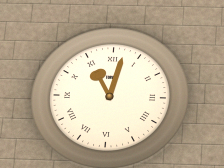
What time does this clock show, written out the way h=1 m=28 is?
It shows h=11 m=2
